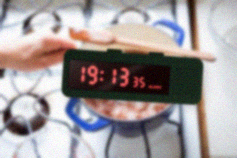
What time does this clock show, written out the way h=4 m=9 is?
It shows h=19 m=13
